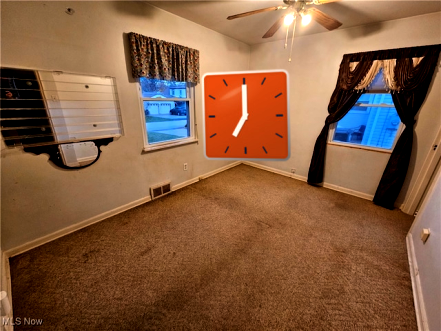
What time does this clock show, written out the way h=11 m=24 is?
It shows h=7 m=0
